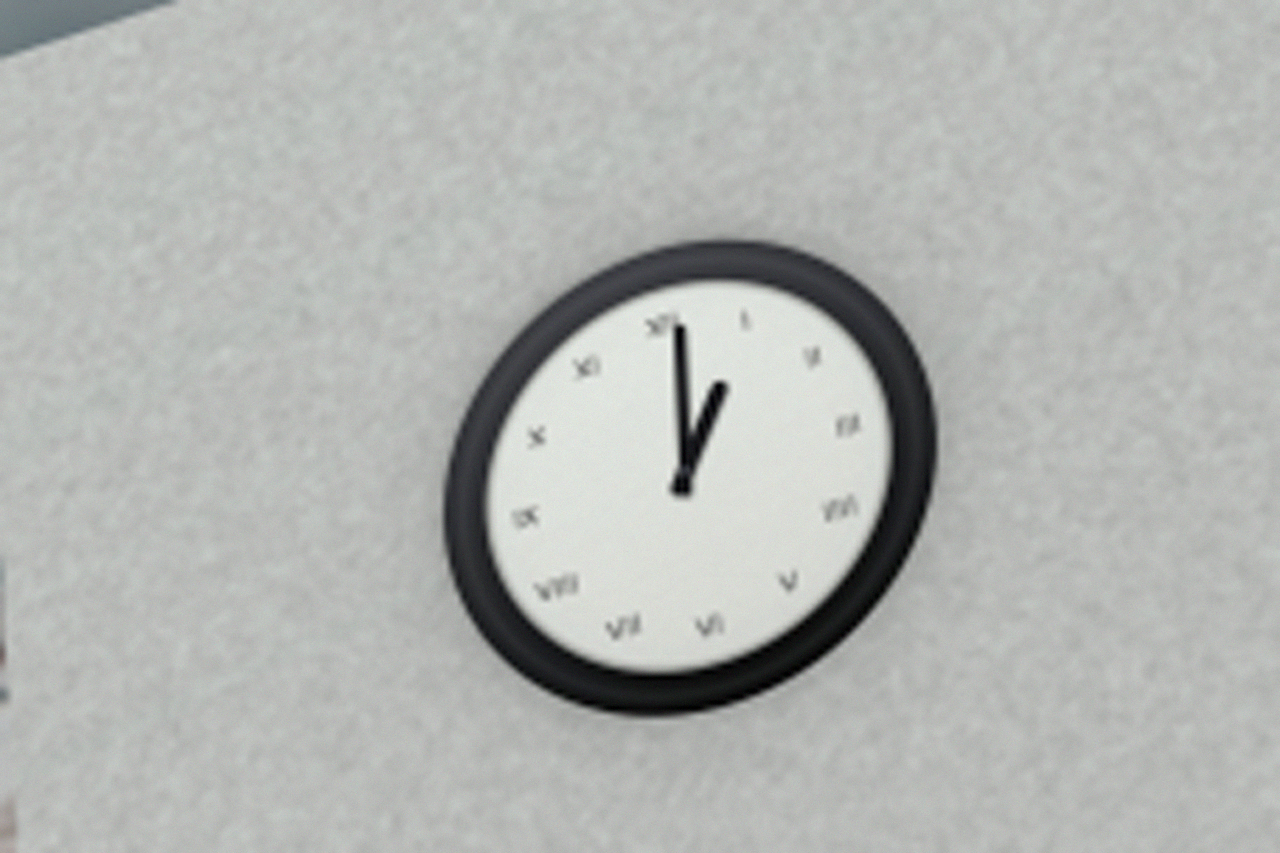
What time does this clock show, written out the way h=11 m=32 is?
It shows h=1 m=1
